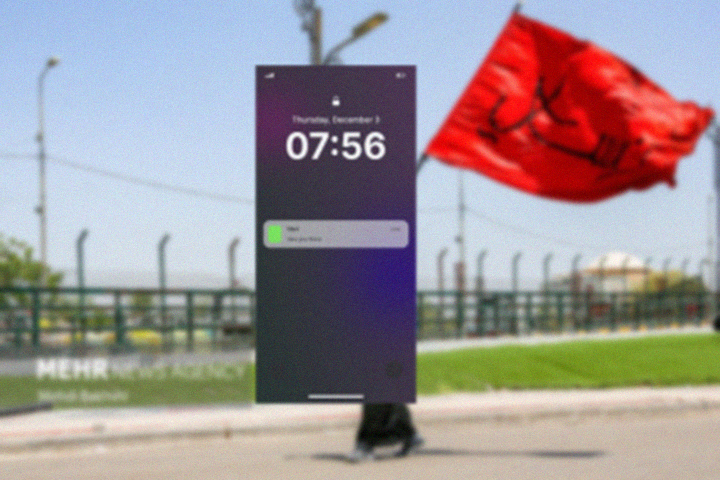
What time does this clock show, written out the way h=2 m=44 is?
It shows h=7 m=56
